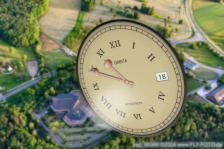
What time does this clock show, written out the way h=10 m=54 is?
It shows h=10 m=49
